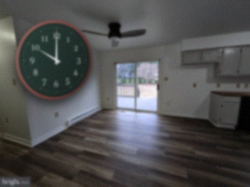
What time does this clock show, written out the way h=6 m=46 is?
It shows h=10 m=0
